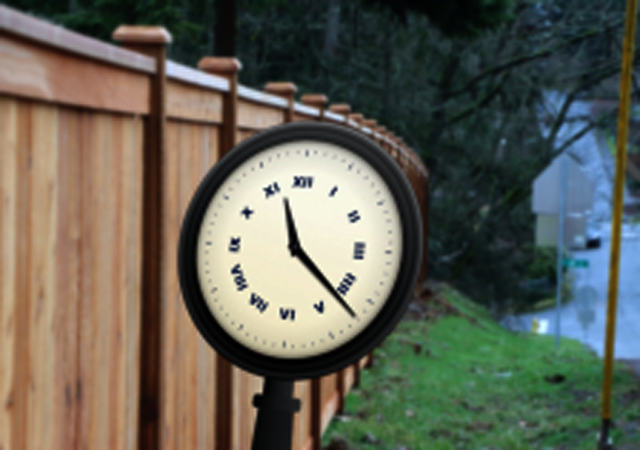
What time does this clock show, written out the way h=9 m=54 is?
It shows h=11 m=22
